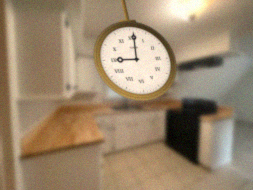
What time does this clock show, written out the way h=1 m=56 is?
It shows h=9 m=1
